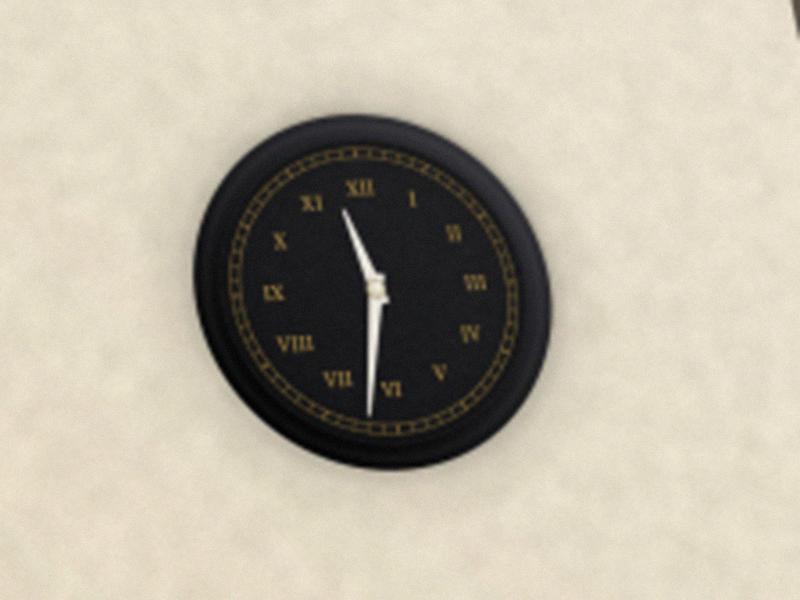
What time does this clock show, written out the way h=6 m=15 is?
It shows h=11 m=32
